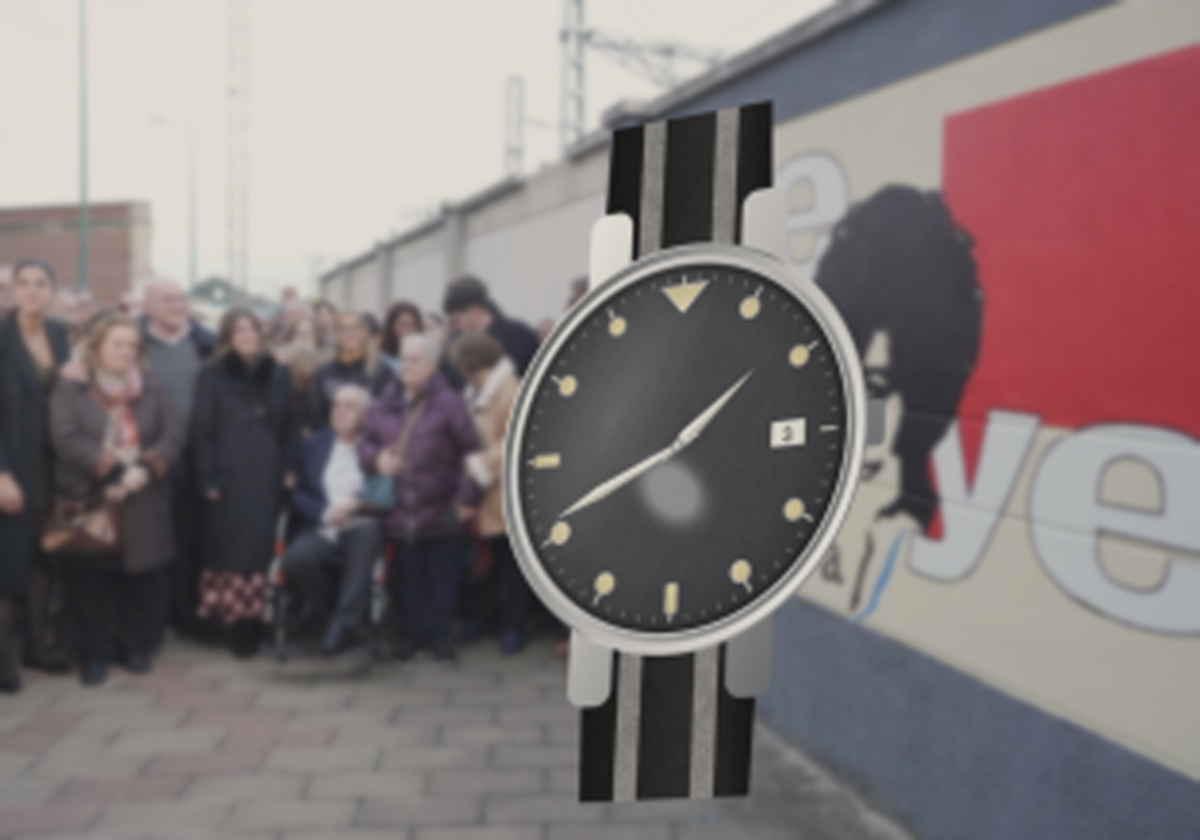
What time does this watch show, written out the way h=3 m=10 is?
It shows h=1 m=41
